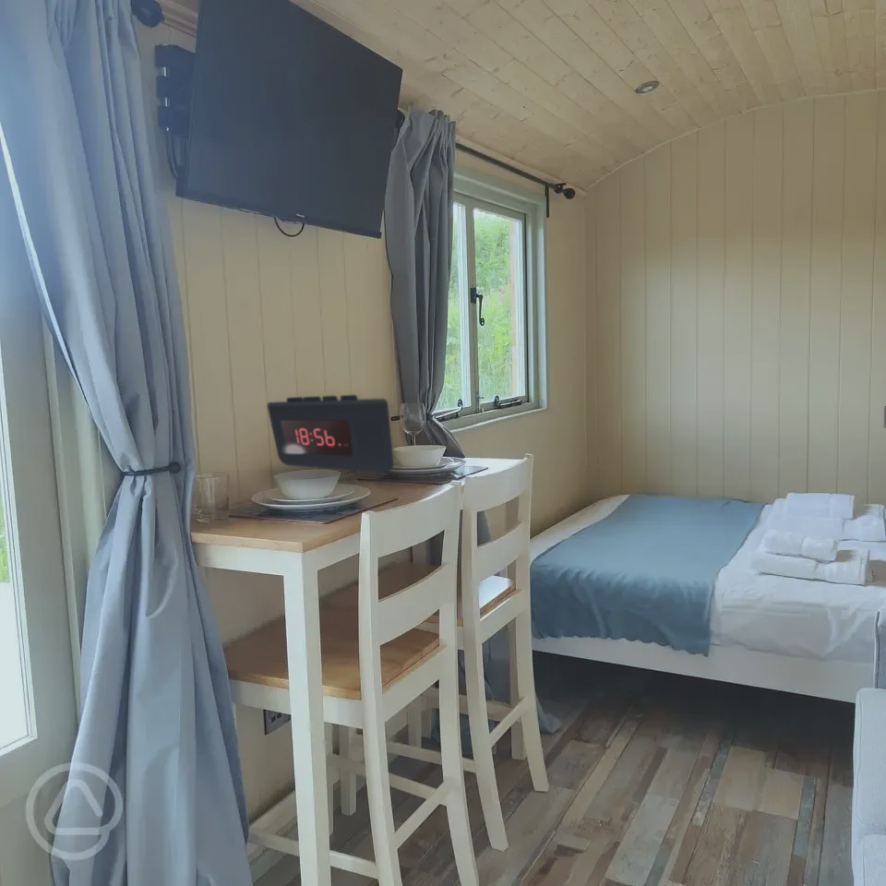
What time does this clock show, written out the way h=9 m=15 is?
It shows h=18 m=56
